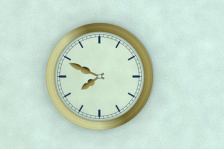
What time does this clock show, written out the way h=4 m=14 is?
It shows h=7 m=49
